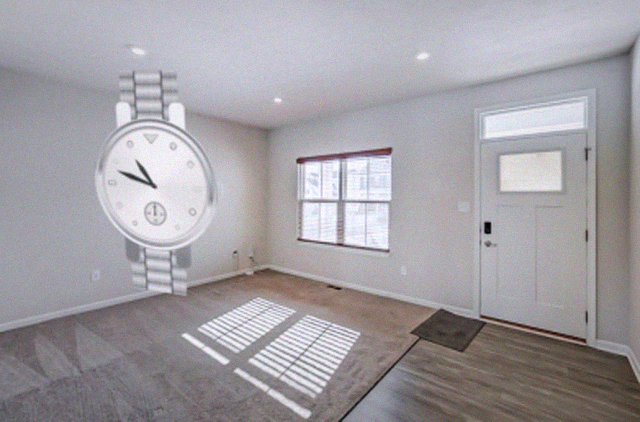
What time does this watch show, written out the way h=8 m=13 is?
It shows h=10 m=48
